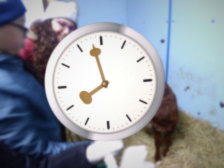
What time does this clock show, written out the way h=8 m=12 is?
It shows h=7 m=58
